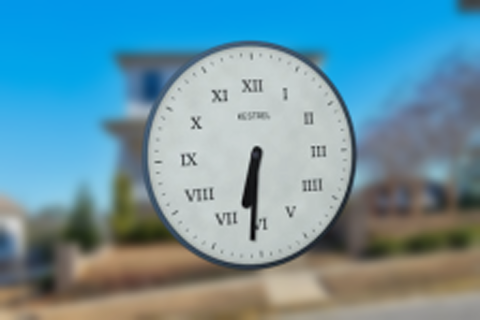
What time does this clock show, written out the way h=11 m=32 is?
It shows h=6 m=31
